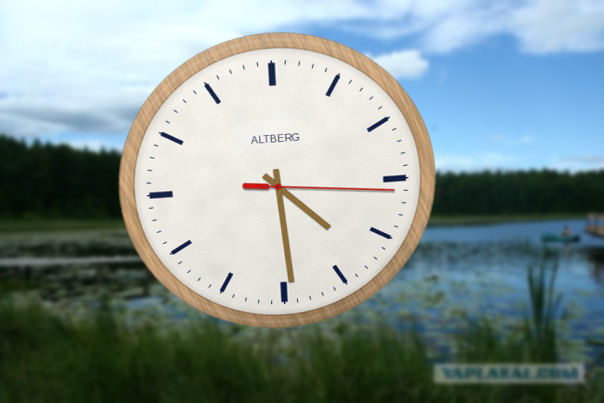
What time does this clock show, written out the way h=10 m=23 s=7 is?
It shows h=4 m=29 s=16
